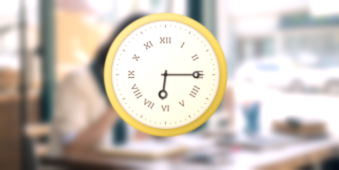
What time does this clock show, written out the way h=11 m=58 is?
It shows h=6 m=15
